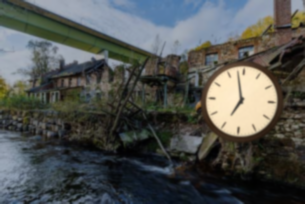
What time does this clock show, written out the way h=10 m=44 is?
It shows h=6 m=58
